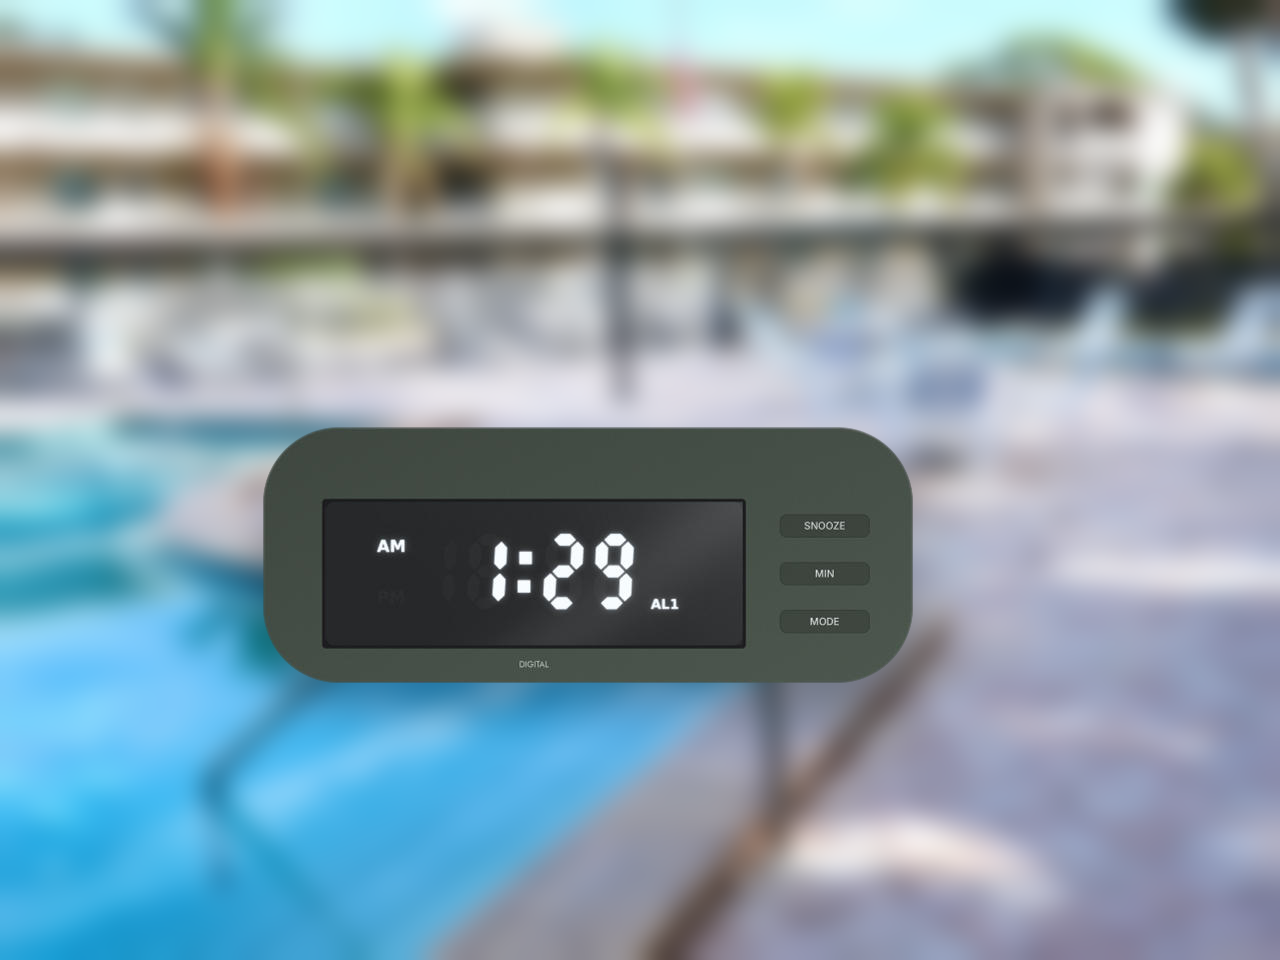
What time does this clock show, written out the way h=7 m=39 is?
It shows h=1 m=29
